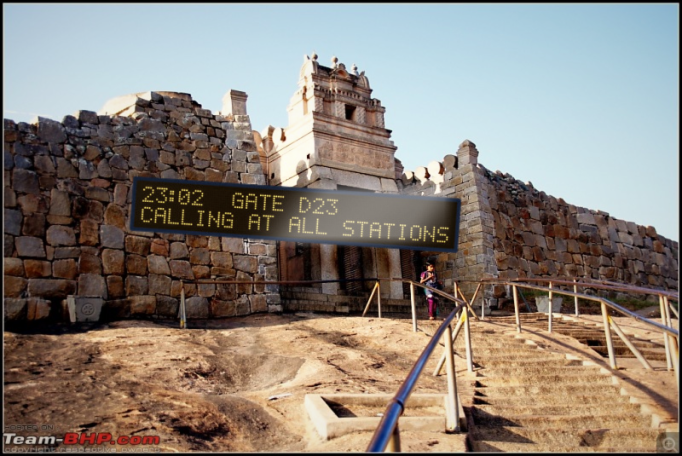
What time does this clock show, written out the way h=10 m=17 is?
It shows h=23 m=2
